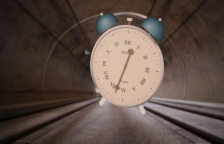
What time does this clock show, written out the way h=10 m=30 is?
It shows h=12 m=33
